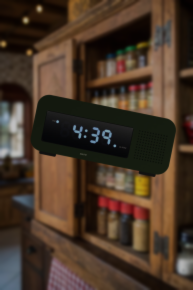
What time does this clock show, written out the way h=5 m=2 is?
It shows h=4 m=39
